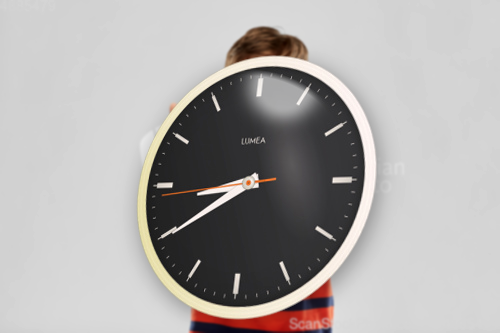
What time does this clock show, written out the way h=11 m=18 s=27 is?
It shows h=8 m=39 s=44
